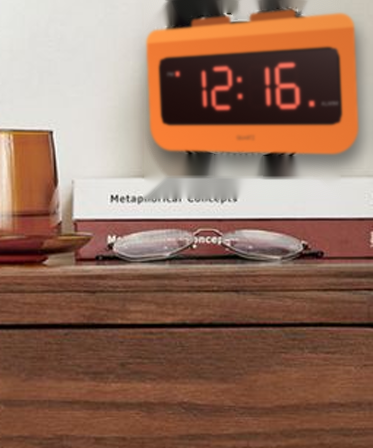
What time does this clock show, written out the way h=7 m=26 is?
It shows h=12 m=16
